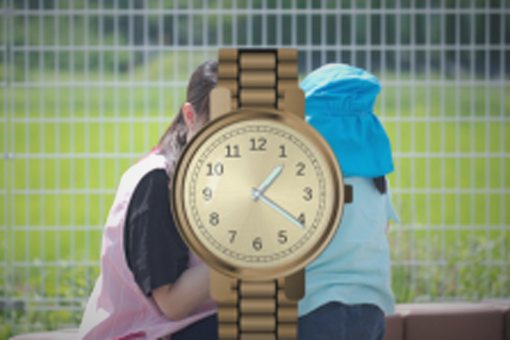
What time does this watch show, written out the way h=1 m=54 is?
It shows h=1 m=21
